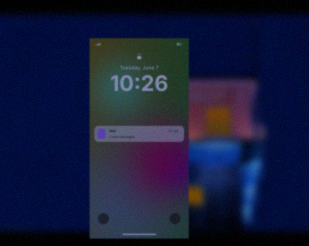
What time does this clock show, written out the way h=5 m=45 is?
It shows h=10 m=26
